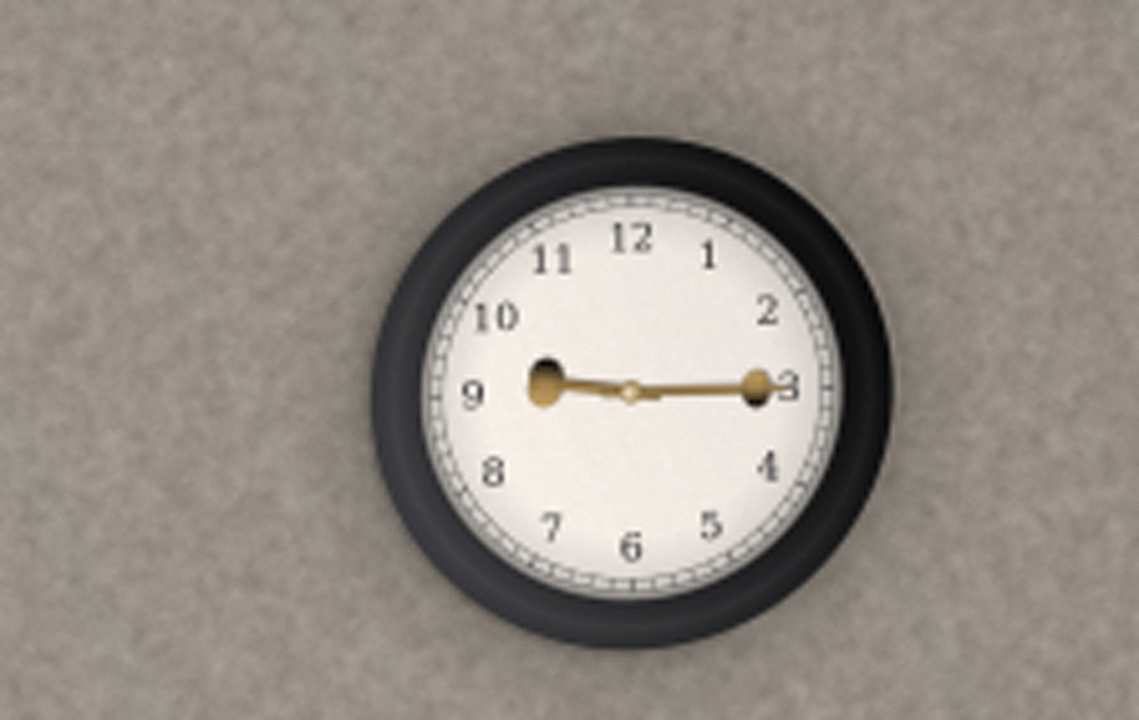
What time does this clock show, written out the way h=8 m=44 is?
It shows h=9 m=15
